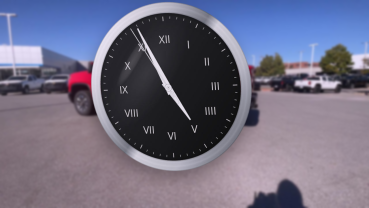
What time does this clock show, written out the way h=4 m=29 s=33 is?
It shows h=4 m=55 s=55
